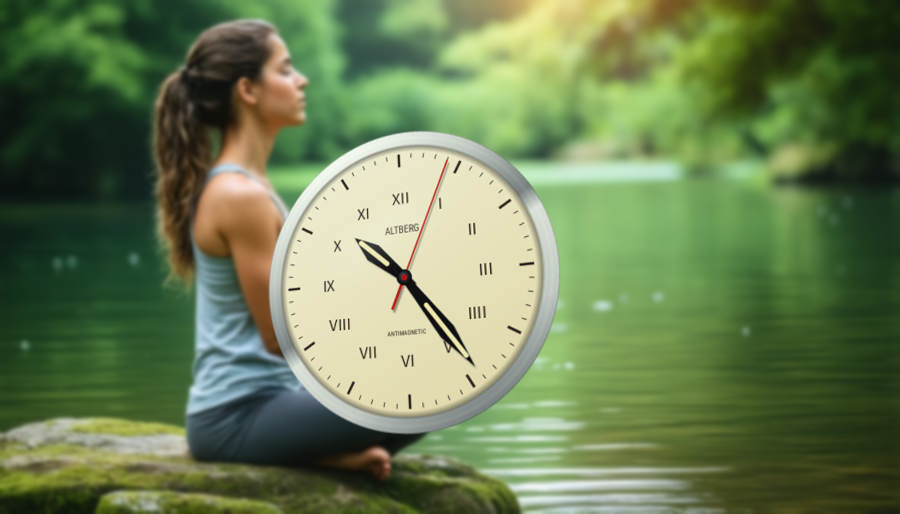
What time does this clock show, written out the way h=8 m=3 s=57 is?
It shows h=10 m=24 s=4
